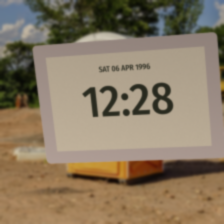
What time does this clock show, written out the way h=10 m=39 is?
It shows h=12 m=28
